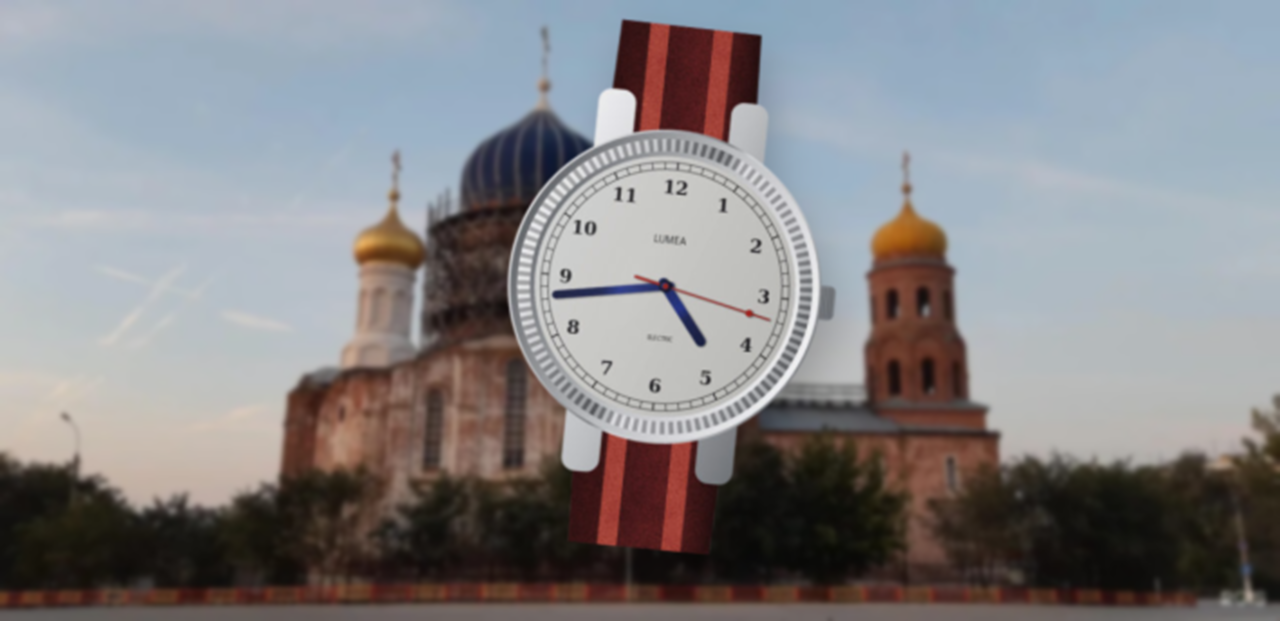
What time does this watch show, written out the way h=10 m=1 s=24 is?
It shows h=4 m=43 s=17
